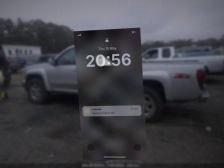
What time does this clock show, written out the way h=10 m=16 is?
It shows h=20 m=56
